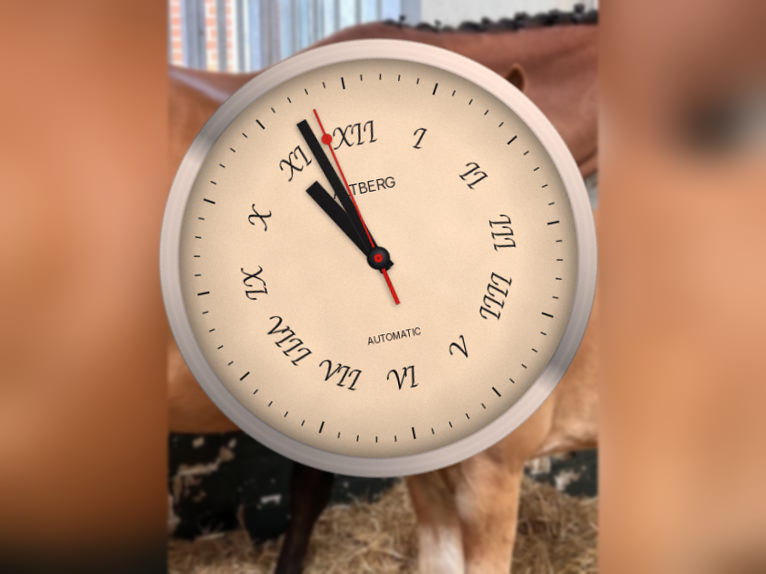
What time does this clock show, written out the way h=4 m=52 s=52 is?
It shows h=10 m=56 s=58
